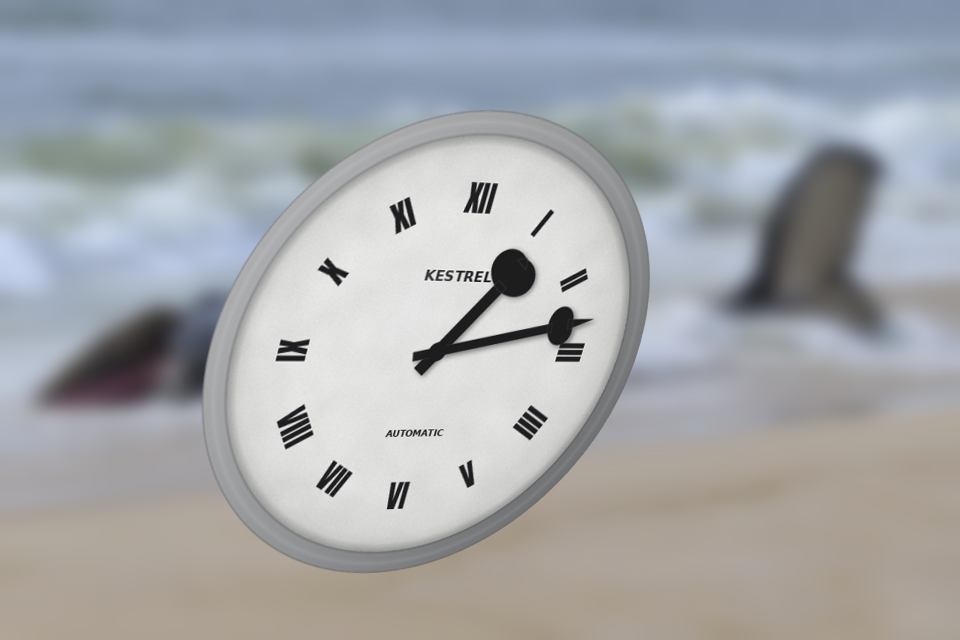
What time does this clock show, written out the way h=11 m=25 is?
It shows h=1 m=13
